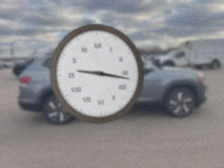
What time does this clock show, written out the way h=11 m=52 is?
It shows h=9 m=17
